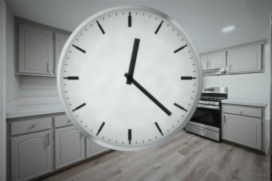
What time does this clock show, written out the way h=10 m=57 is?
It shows h=12 m=22
